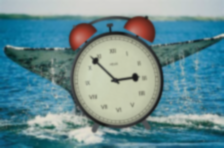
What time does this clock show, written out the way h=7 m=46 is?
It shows h=2 m=53
